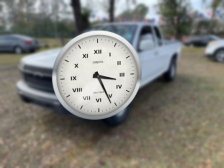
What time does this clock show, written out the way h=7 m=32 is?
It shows h=3 m=26
